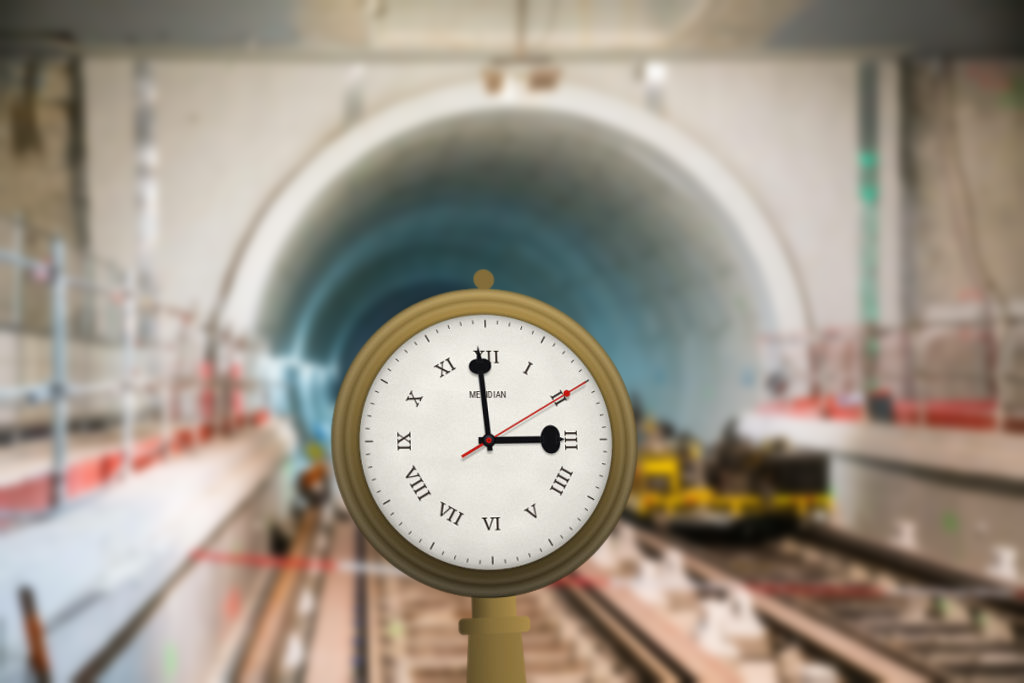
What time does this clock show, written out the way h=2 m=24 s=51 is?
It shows h=2 m=59 s=10
